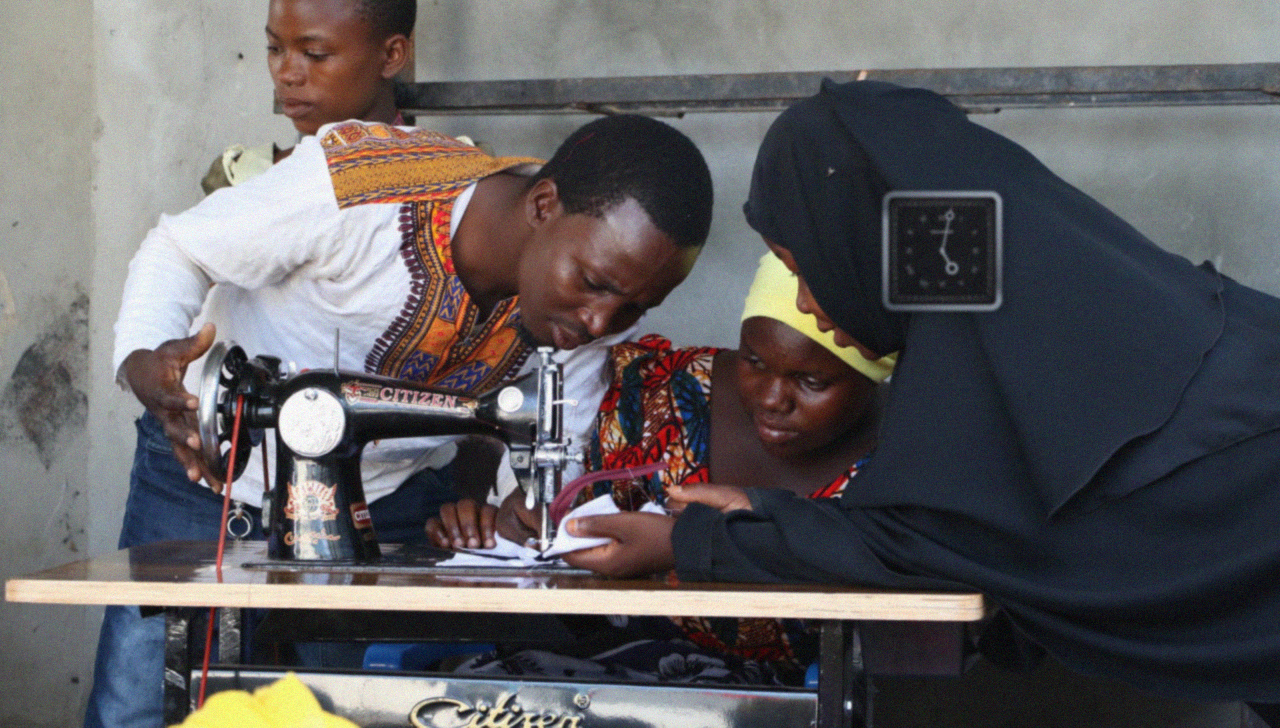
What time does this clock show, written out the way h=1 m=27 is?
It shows h=5 m=2
